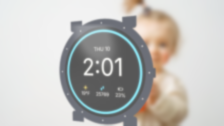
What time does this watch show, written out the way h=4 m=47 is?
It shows h=2 m=1
